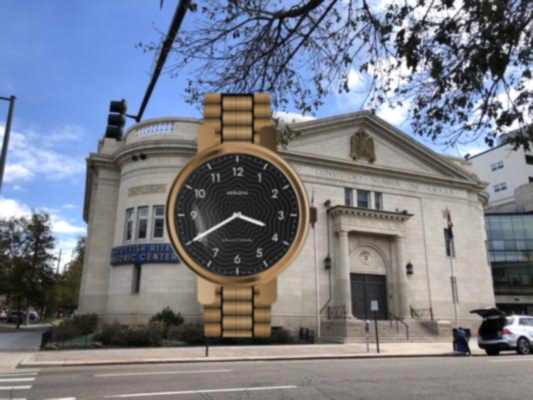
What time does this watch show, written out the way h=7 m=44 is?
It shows h=3 m=40
